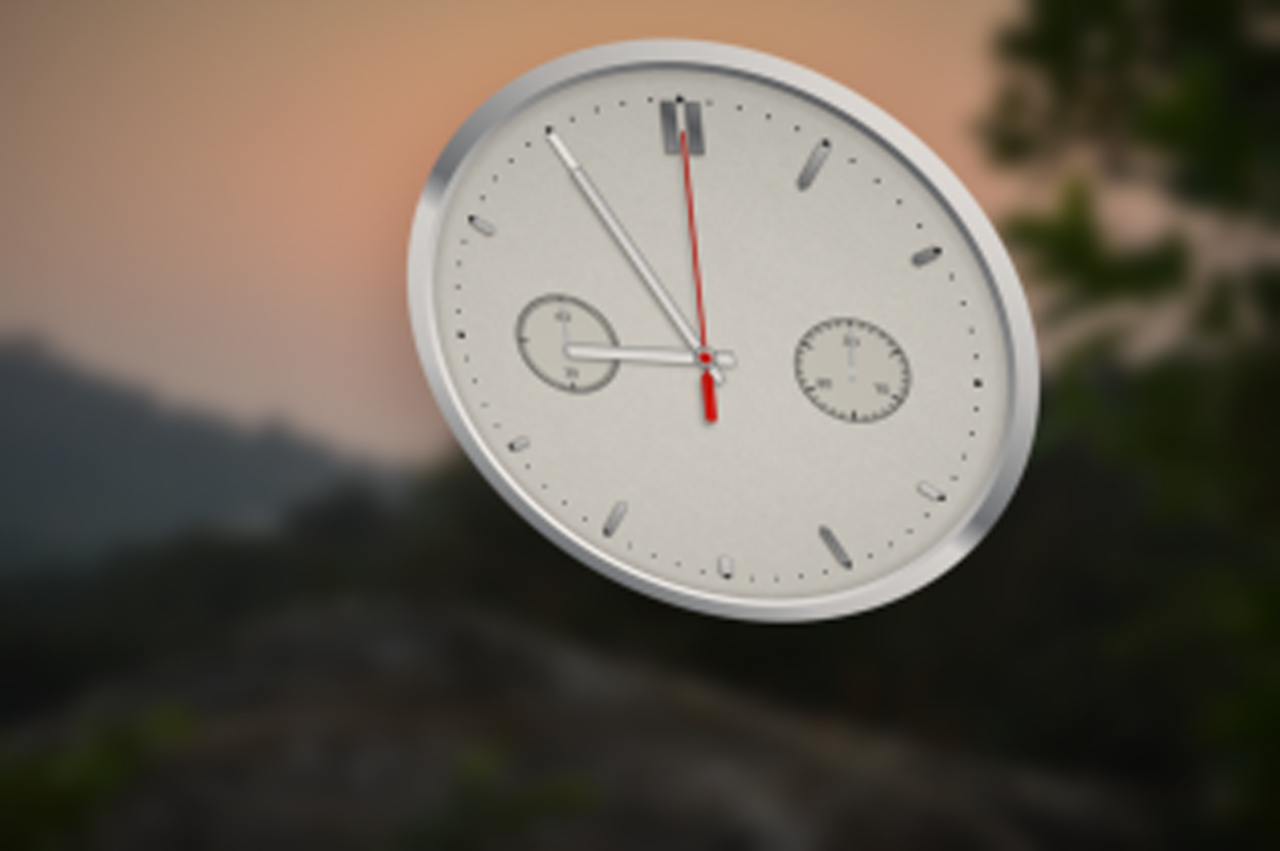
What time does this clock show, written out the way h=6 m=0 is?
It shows h=8 m=55
